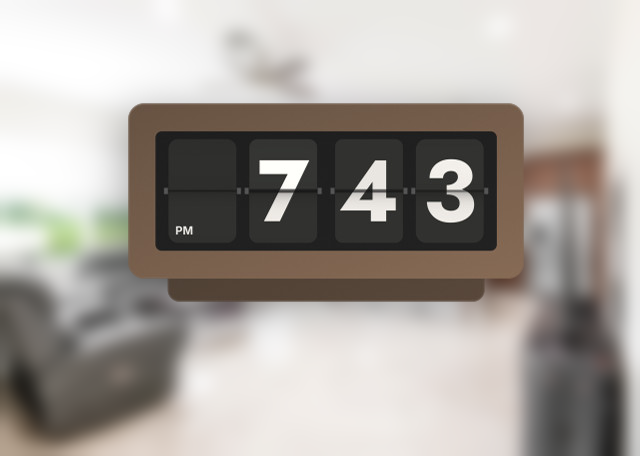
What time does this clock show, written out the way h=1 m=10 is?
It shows h=7 m=43
